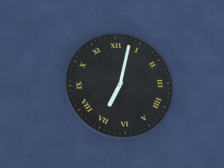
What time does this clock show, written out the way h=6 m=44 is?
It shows h=7 m=3
